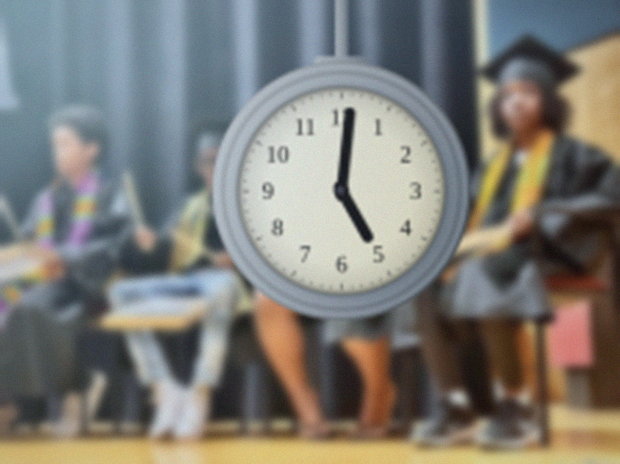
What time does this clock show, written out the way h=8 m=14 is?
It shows h=5 m=1
